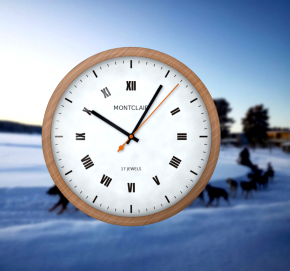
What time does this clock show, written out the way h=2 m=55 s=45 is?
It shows h=10 m=5 s=7
